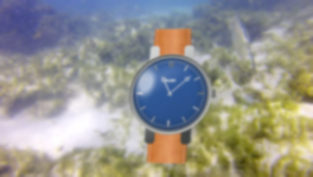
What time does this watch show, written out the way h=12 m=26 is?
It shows h=11 m=8
